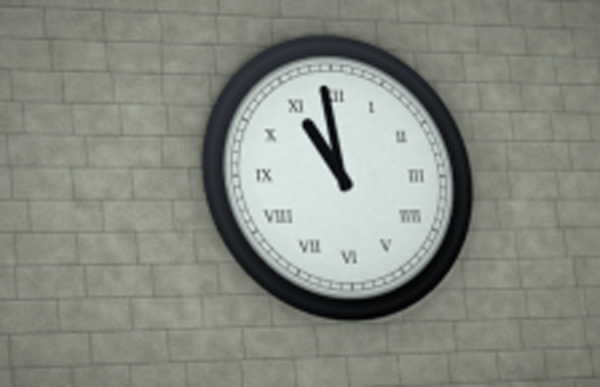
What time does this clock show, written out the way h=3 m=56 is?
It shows h=10 m=59
